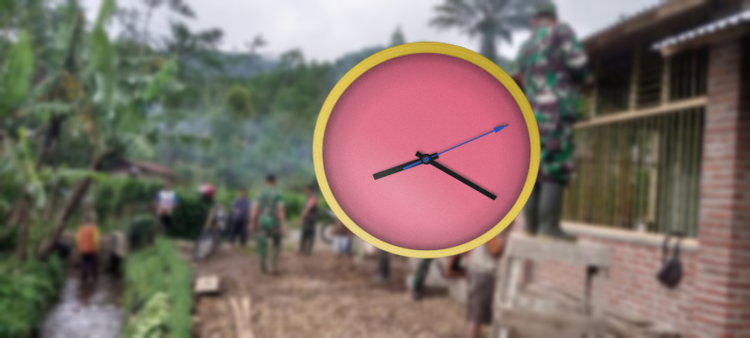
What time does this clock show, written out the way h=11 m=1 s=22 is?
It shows h=8 m=20 s=11
